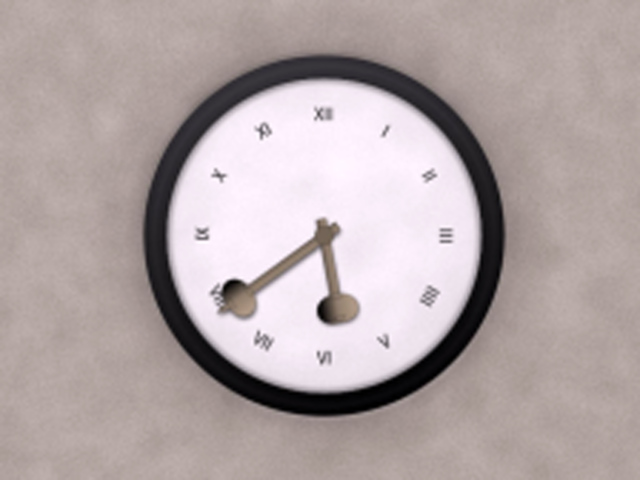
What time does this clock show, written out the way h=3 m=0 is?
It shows h=5 m=39
